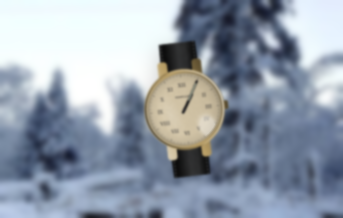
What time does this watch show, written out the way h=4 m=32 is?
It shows h=1 m=5
